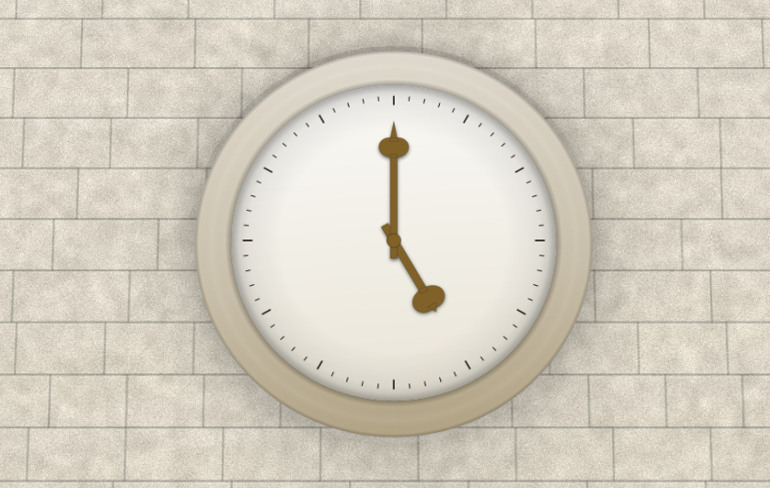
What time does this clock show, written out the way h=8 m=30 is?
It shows h=5 m=0
